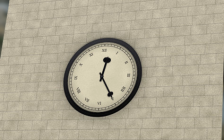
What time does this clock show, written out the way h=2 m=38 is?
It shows h=12 m=25
